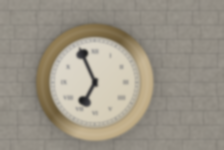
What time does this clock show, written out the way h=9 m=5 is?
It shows h=6 m=56
